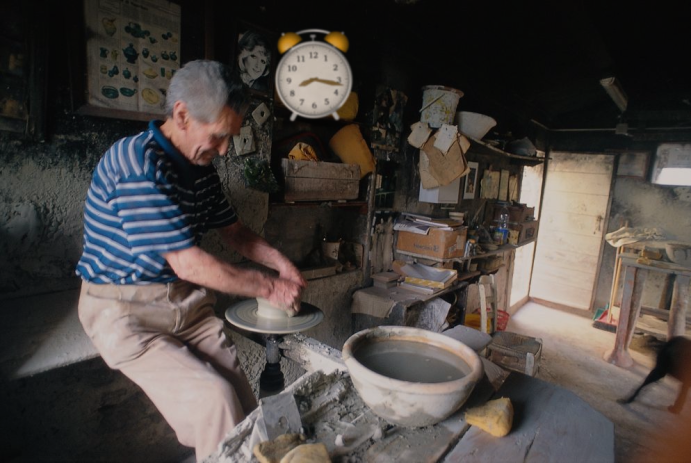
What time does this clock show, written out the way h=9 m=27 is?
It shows h=8 m=17
